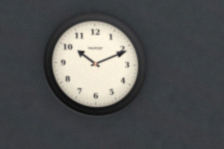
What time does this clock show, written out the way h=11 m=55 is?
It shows h=10 m=11
